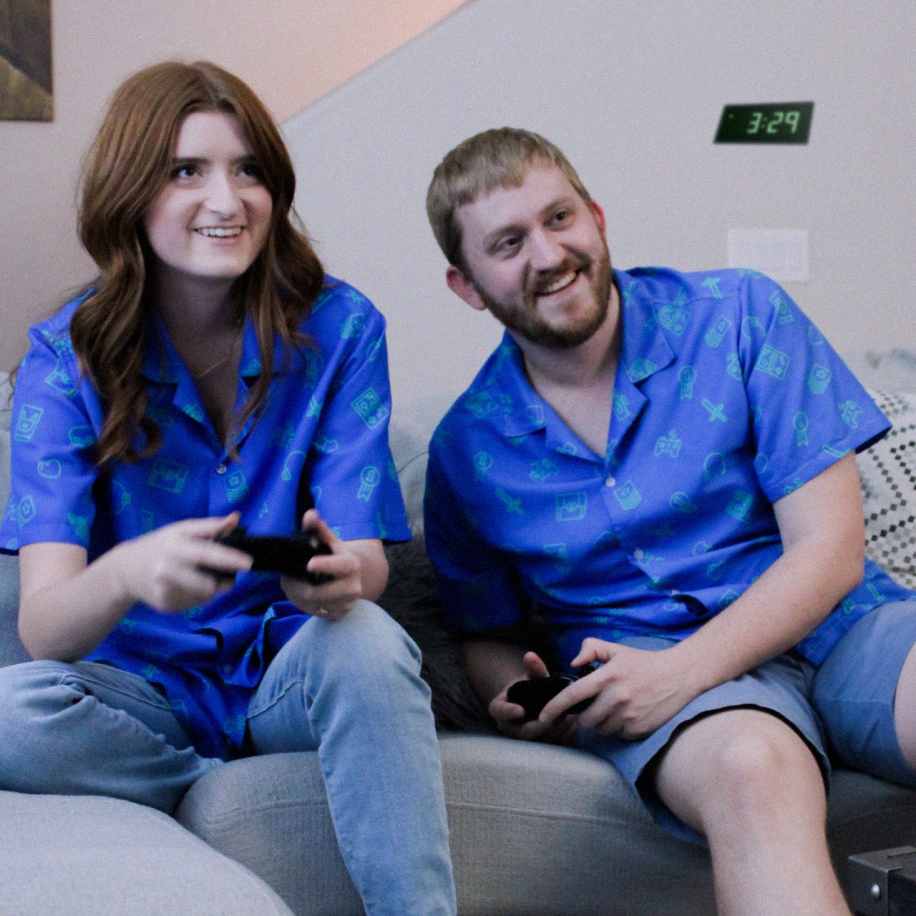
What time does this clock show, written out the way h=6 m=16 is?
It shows h=3 m=29
